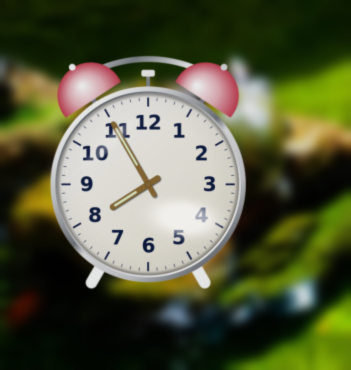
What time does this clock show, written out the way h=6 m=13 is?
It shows h=7 m=55
